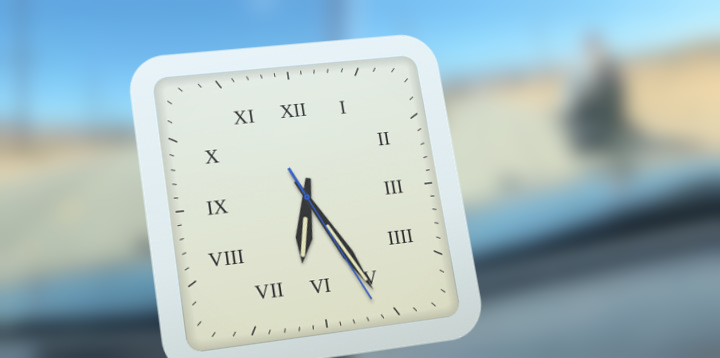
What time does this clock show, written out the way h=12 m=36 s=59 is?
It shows h=6 m=25 s=26
